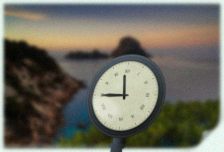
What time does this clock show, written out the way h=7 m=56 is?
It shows h=11 m=45
